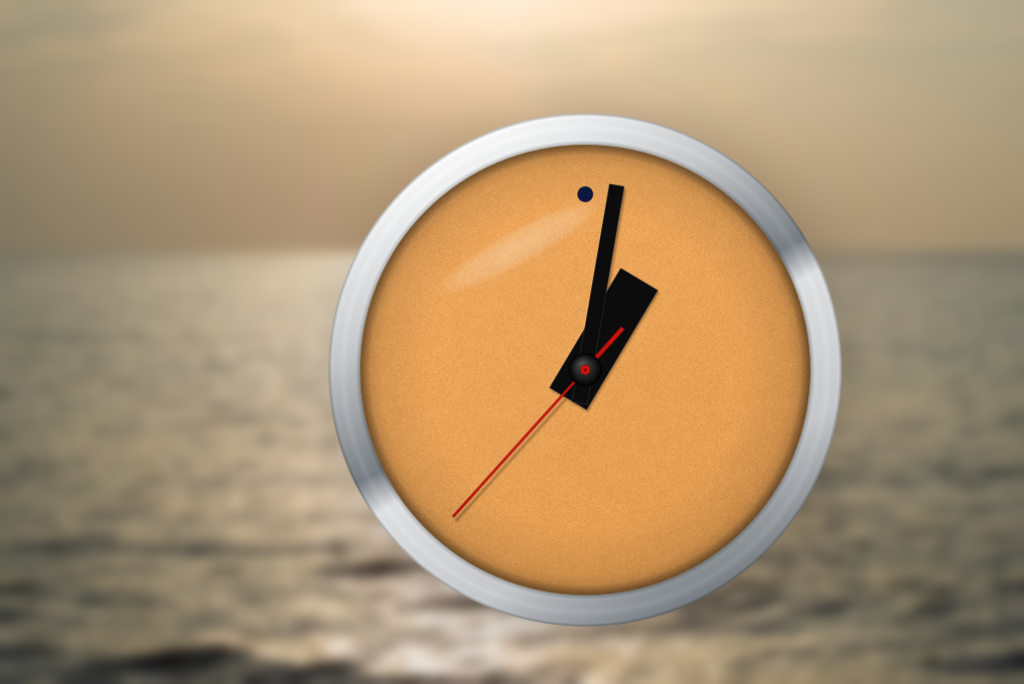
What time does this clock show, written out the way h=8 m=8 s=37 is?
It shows h=1 m=1 s=37
